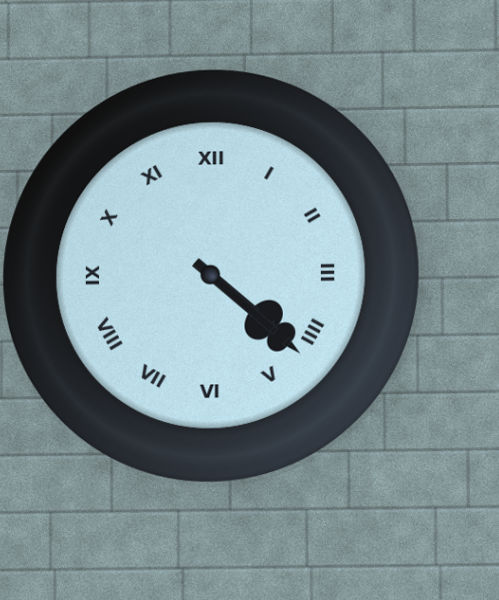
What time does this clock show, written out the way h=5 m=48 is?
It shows h=4 m=22
